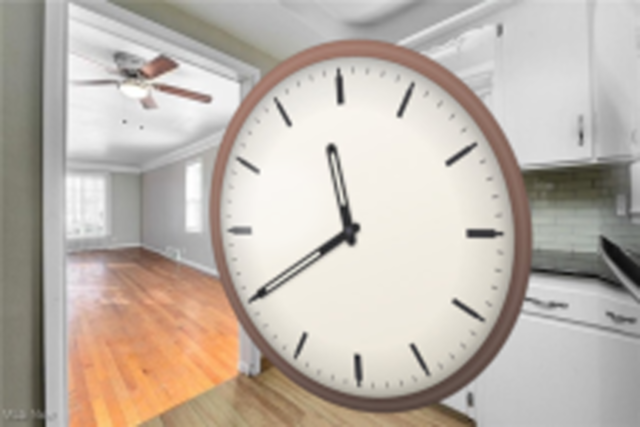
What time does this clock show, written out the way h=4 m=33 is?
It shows h=11 m=40
